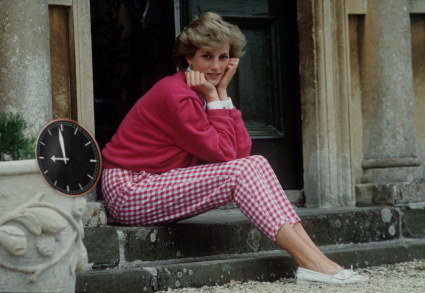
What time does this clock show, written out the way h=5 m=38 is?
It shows h=8 m=59
